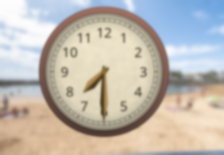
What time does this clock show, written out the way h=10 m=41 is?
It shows h=7 m=30
